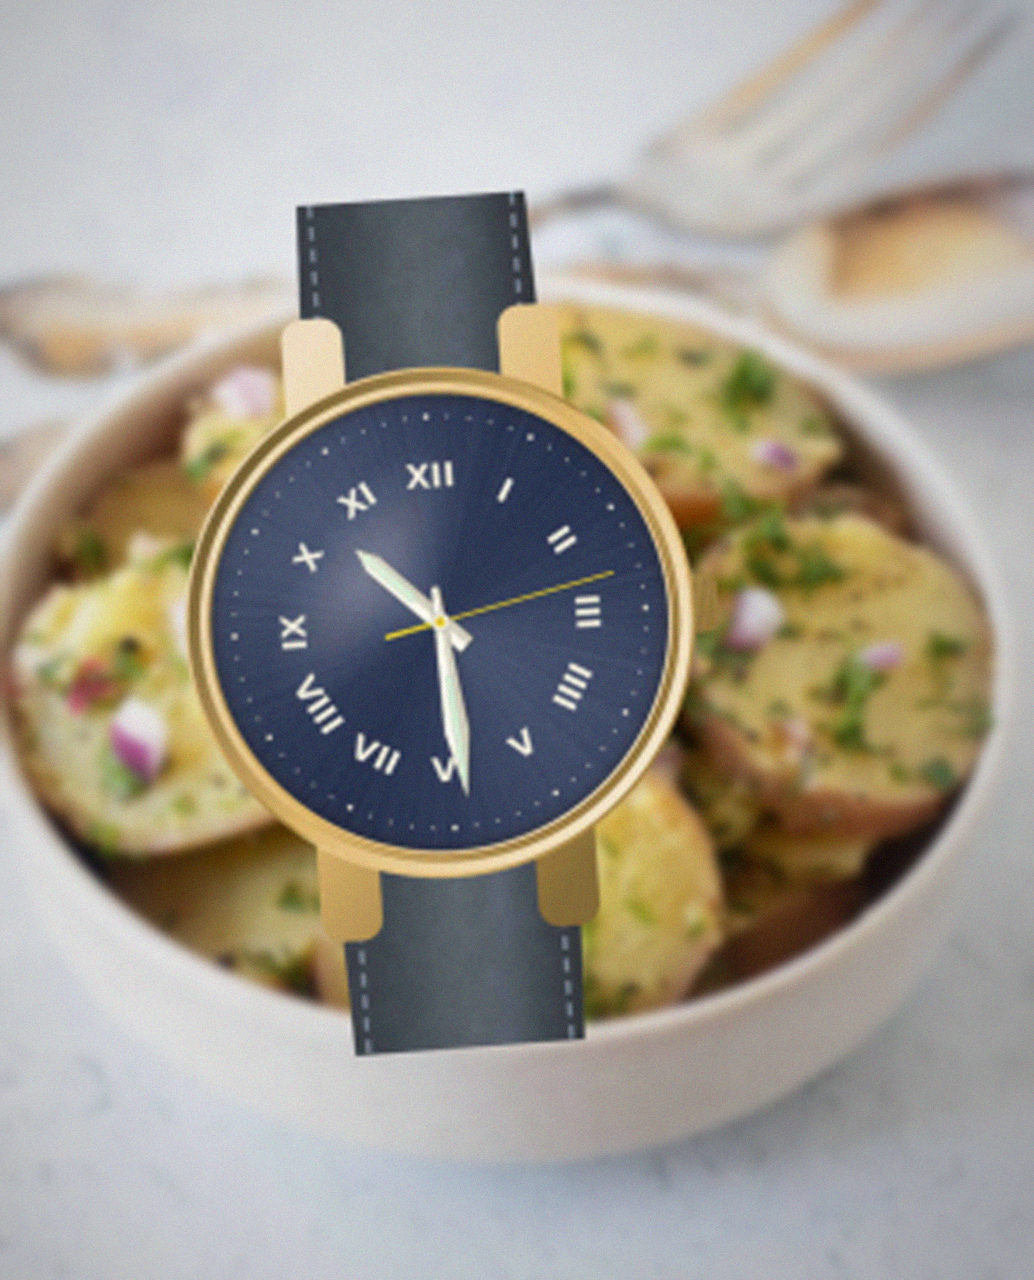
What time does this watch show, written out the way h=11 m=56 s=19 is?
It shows h=10 m=29 s=13
